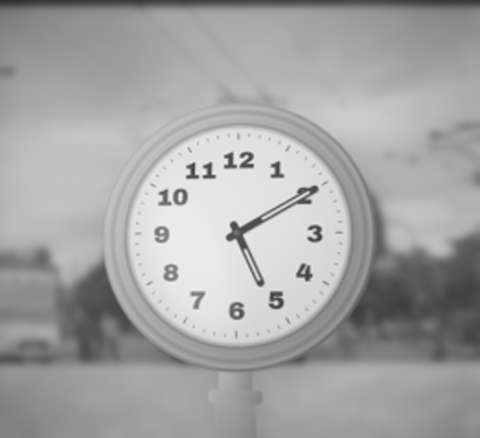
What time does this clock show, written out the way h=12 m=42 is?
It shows h=5 m=10
